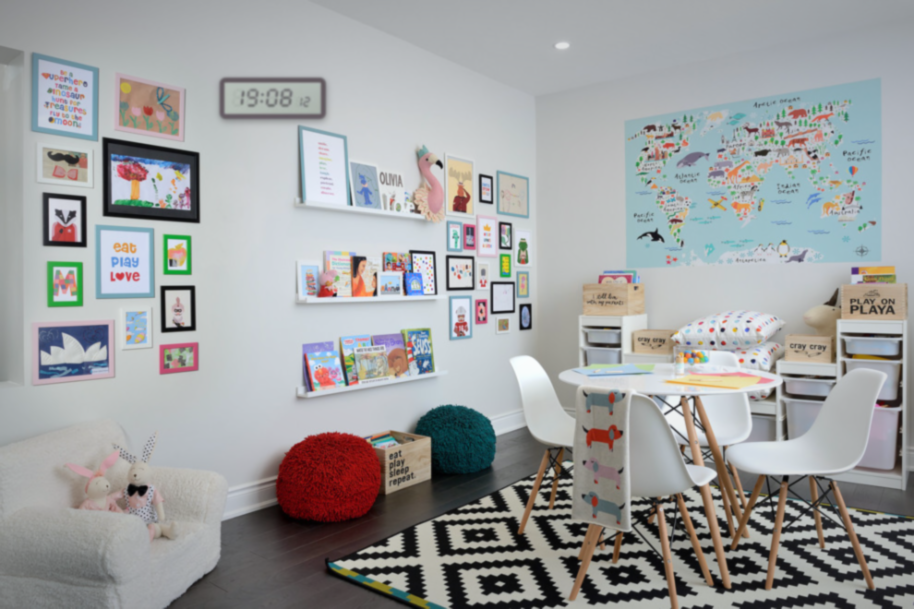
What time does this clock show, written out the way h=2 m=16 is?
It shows h=19 m=8
